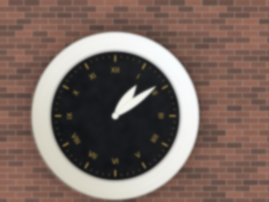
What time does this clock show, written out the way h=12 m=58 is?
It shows h=1 m=9
